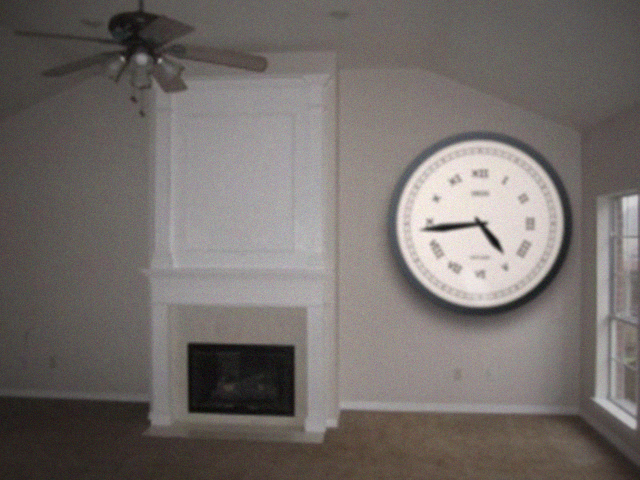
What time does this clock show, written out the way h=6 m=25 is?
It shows h=4 m=44
